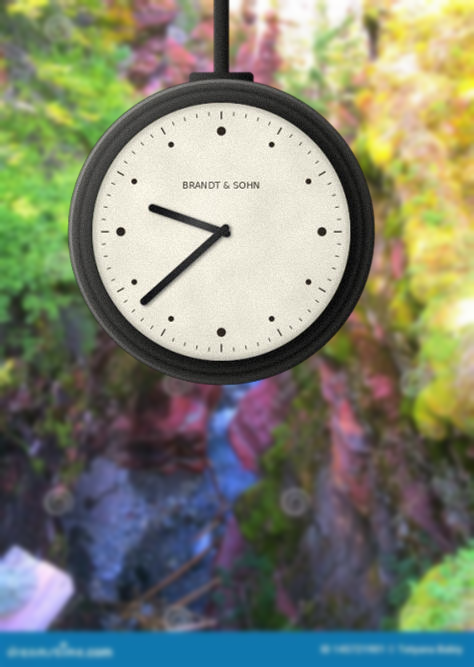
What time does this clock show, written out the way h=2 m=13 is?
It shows h=9 m=38
